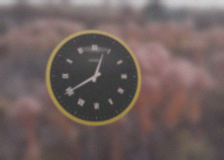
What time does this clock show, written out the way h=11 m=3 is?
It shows h=12 m=40
